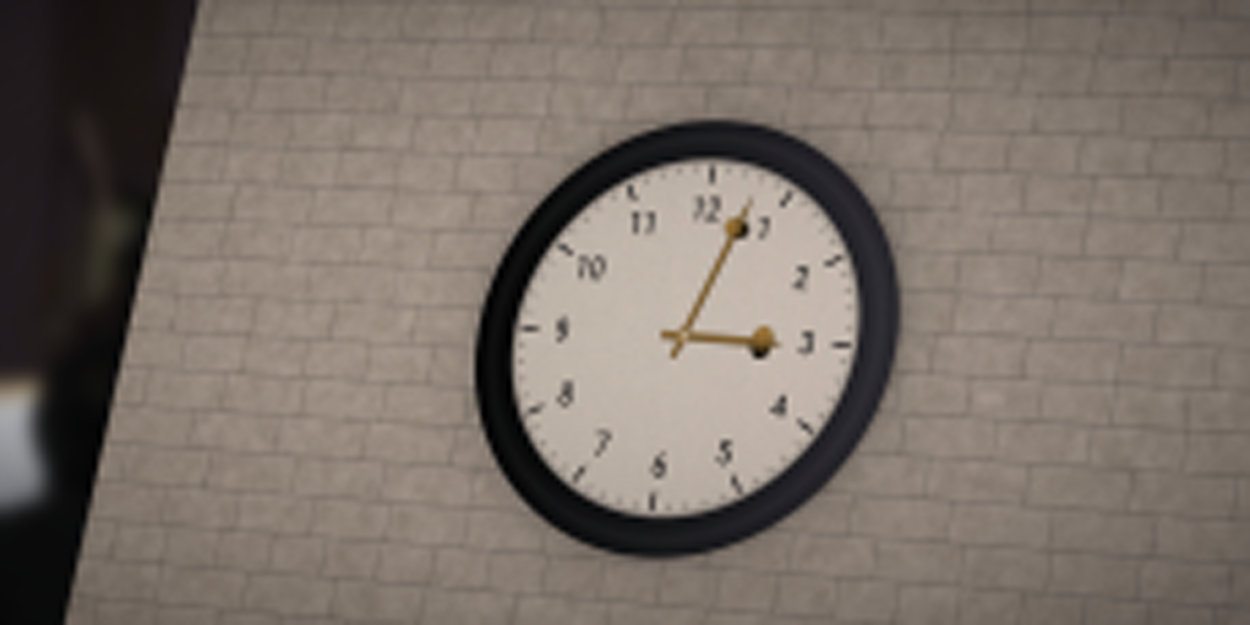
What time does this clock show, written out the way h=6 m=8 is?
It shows h=3 m=3
